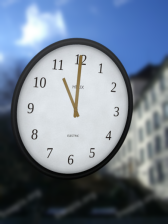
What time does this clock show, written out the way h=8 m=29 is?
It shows h=11 m=0
